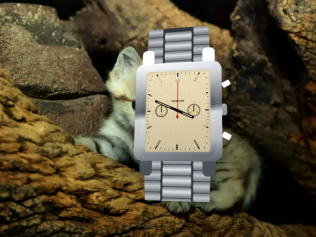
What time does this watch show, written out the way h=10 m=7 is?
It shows h=3 m=49
